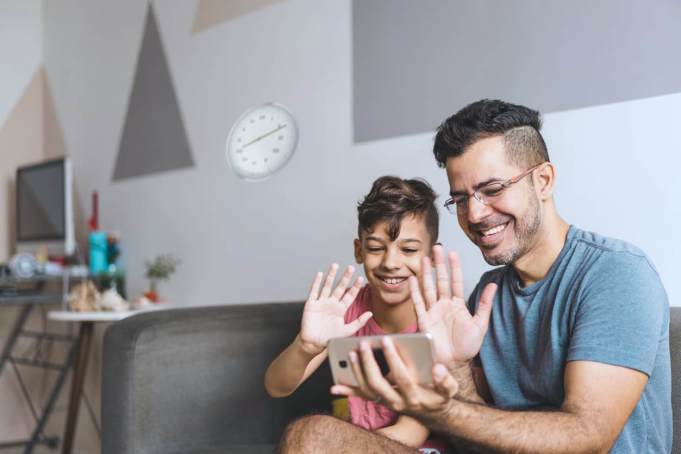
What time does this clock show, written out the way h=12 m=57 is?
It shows h=8 m=11
